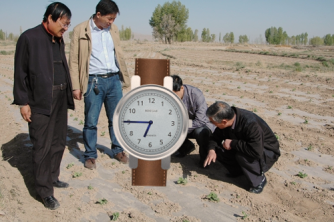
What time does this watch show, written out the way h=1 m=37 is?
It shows h=6 m=45
